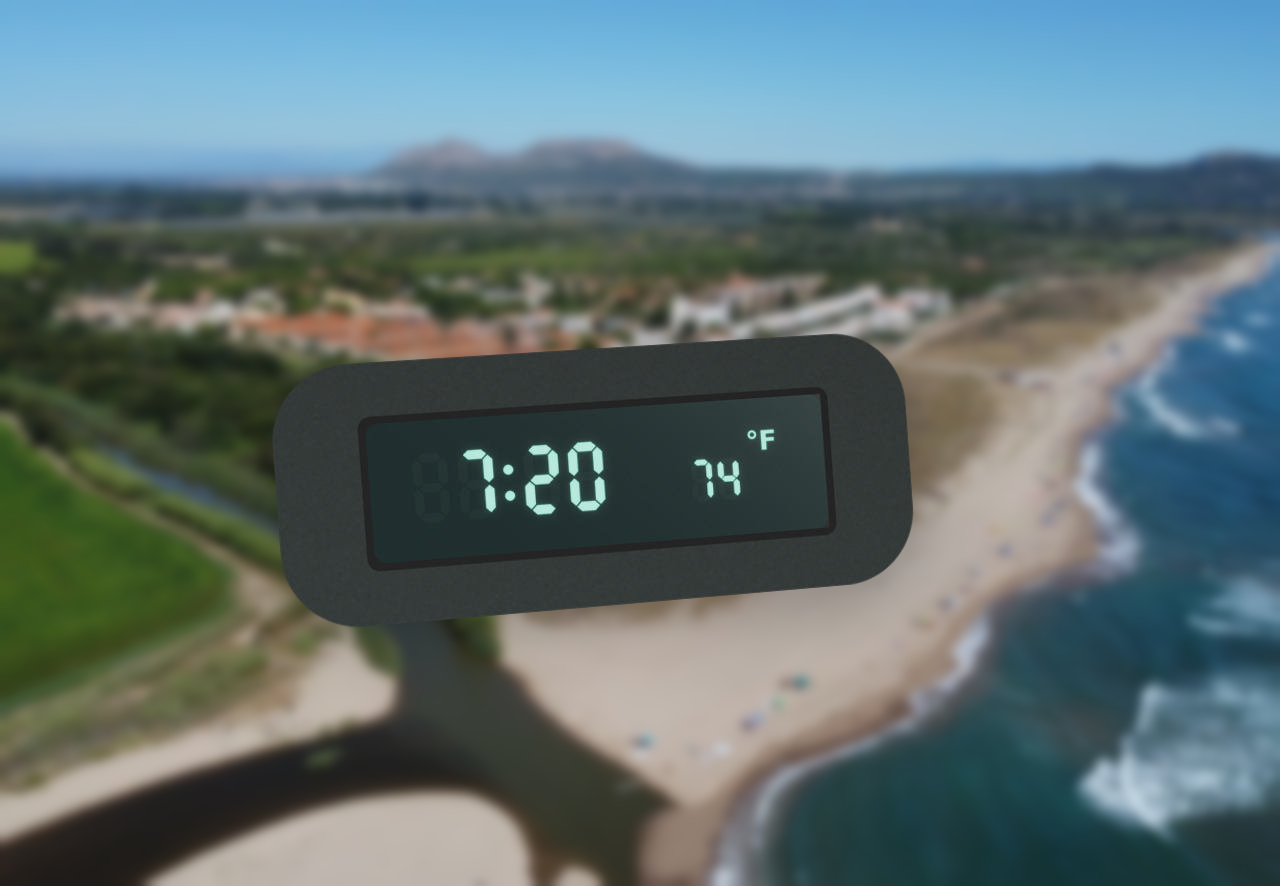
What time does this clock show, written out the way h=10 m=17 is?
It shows h=7 m=20
